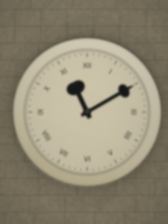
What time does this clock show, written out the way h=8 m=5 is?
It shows h=11 m=10
